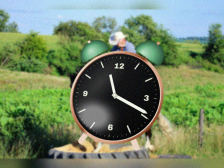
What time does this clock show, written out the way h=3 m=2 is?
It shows h=11 m=19
